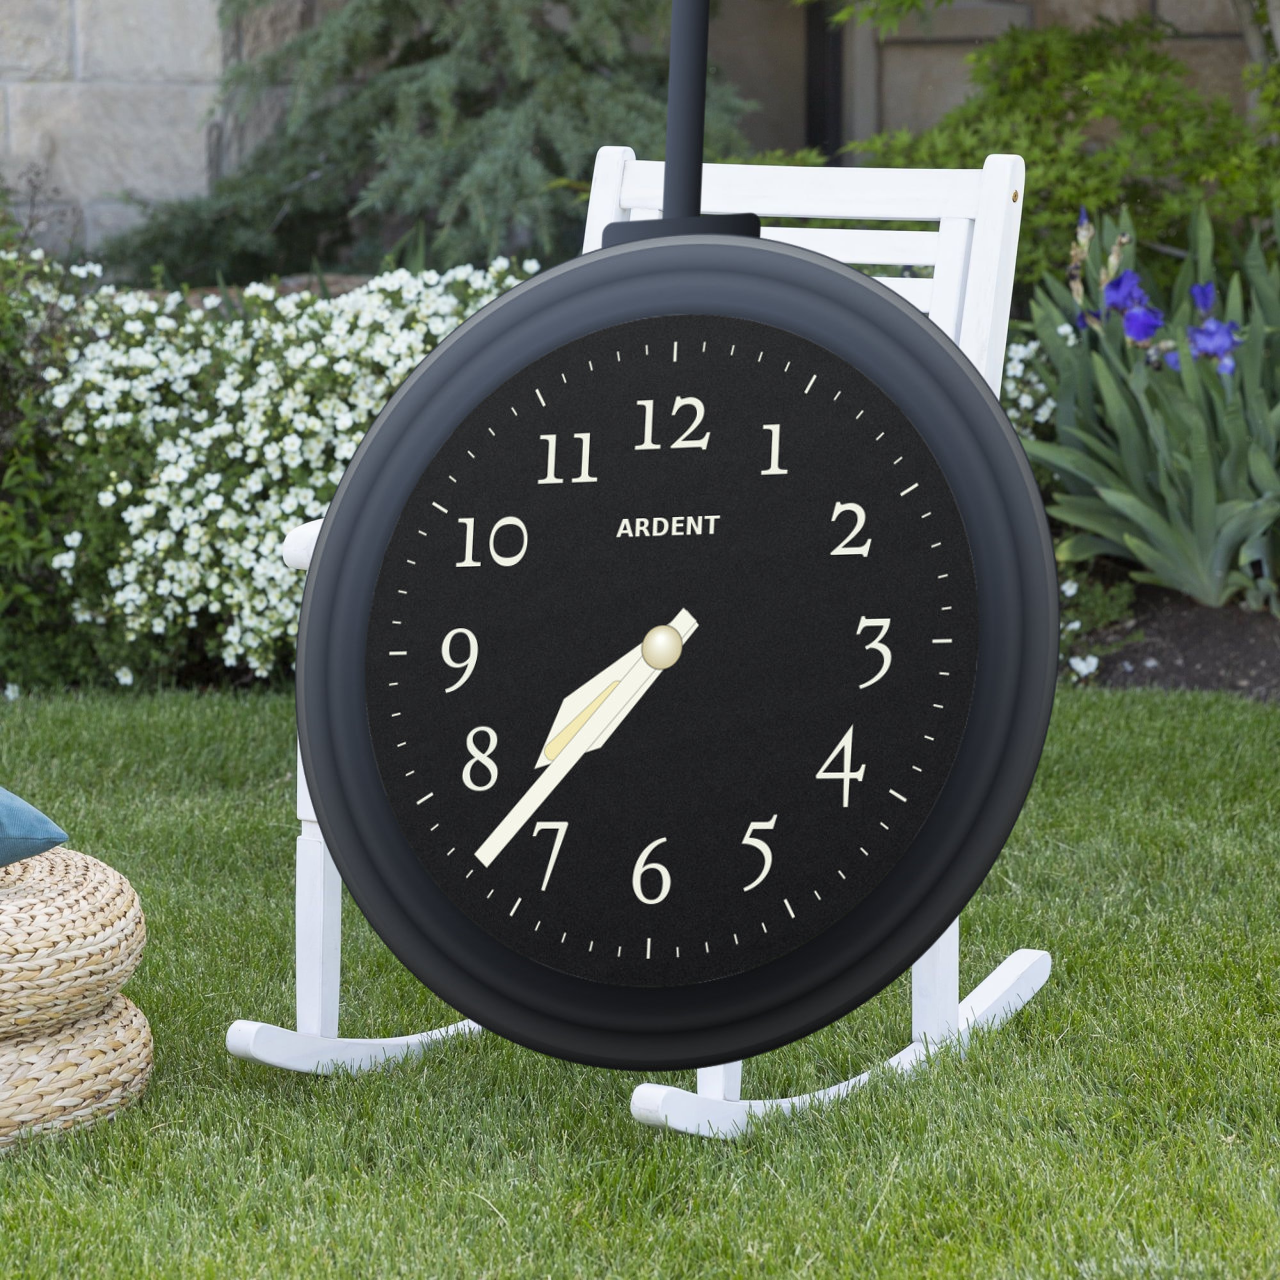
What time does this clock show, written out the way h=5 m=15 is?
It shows h=7 m=37
